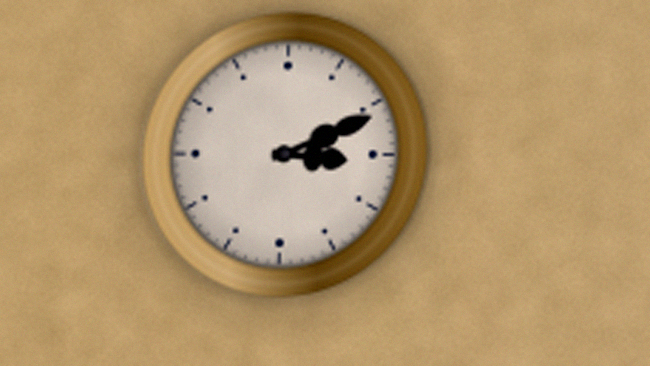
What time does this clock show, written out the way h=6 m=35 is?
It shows h=3 m=11
